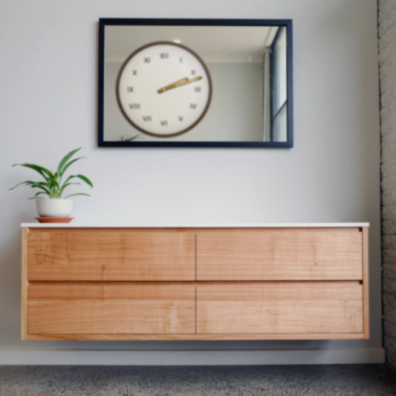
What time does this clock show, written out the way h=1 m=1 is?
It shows h=2 m=12
